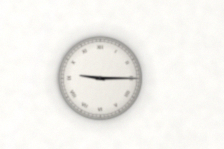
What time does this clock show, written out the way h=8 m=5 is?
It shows h=9 m=15
